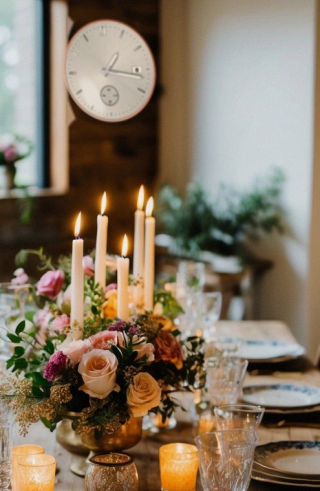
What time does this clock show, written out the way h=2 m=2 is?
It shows h=1 m=17
